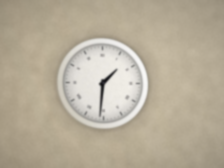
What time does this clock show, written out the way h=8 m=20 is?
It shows h=1 m=31
